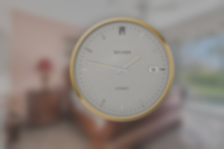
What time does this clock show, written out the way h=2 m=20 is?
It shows h=1 m=47
